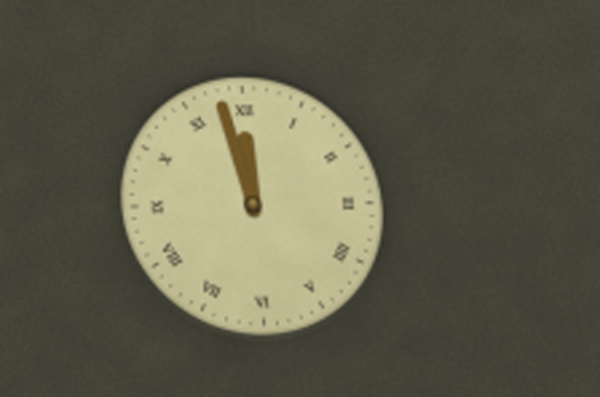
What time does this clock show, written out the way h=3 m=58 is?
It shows h=11 m=58
